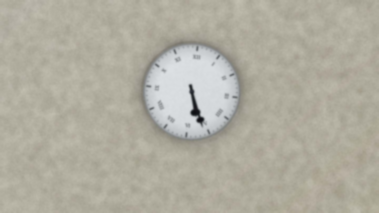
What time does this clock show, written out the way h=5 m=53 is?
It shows h=5 m=26
